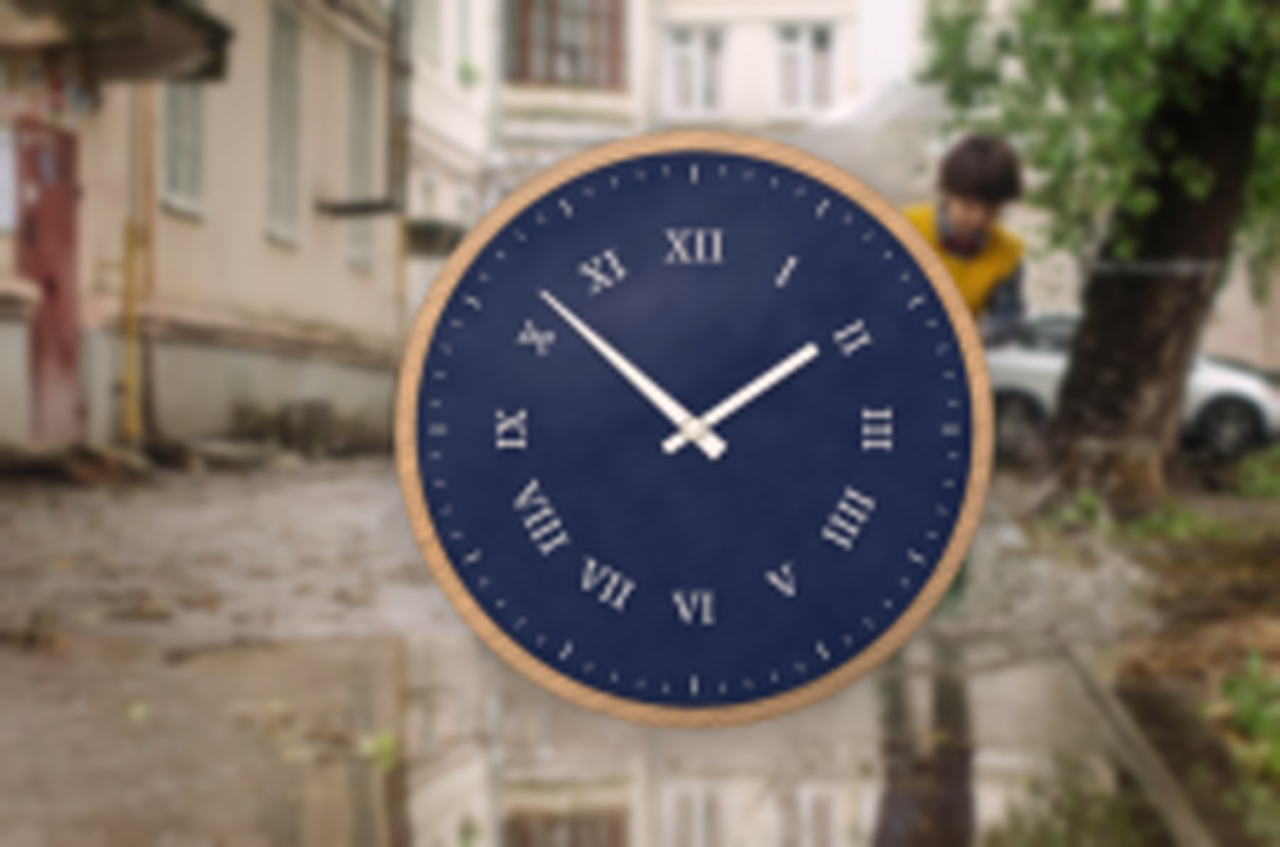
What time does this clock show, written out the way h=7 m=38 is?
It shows h=1 m=52
